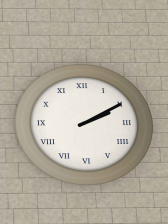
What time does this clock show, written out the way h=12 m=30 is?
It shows h=2 m=10
